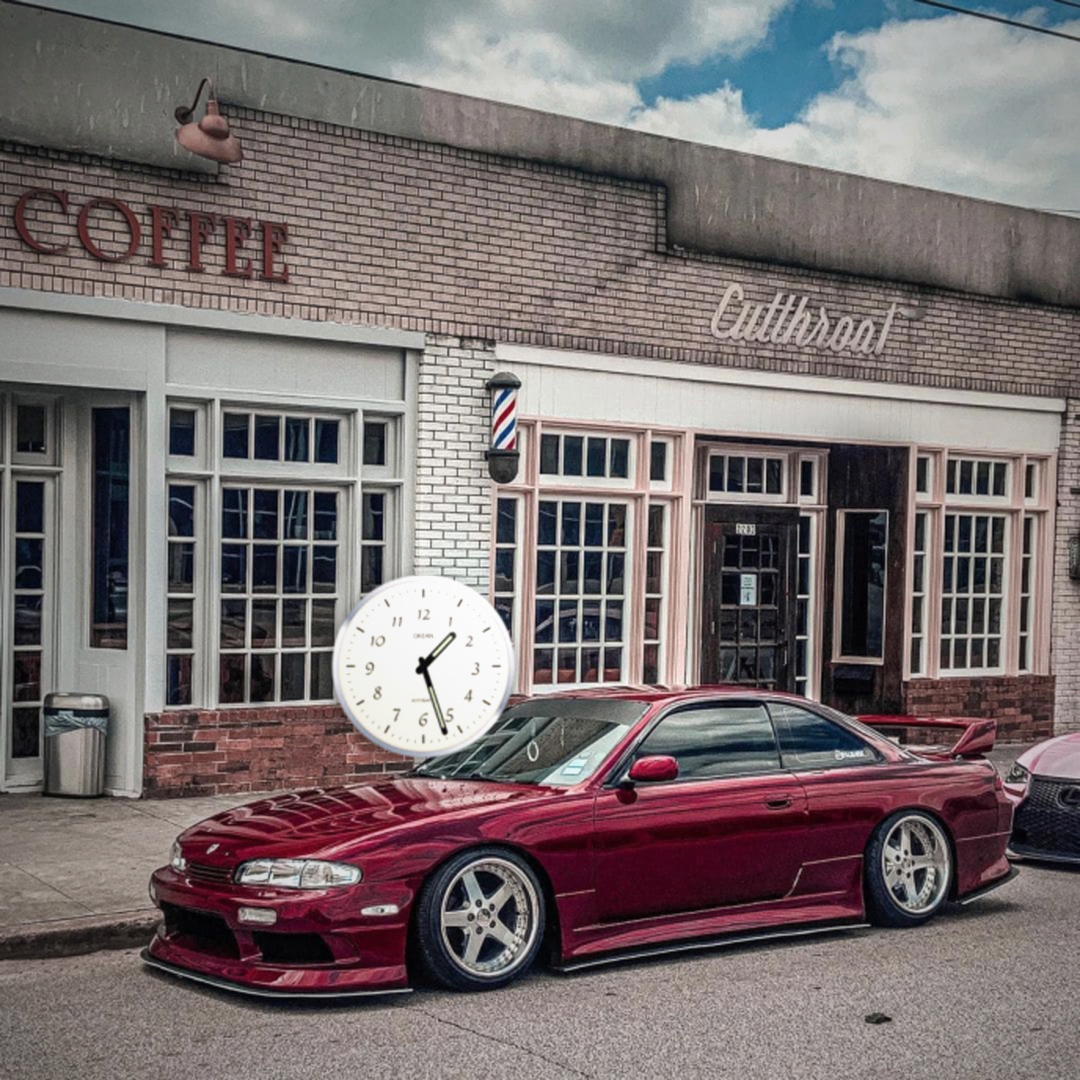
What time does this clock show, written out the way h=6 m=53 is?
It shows h=1 m=27
